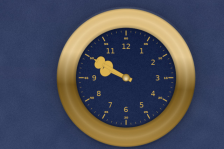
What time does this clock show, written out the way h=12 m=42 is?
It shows h=9 m=50
